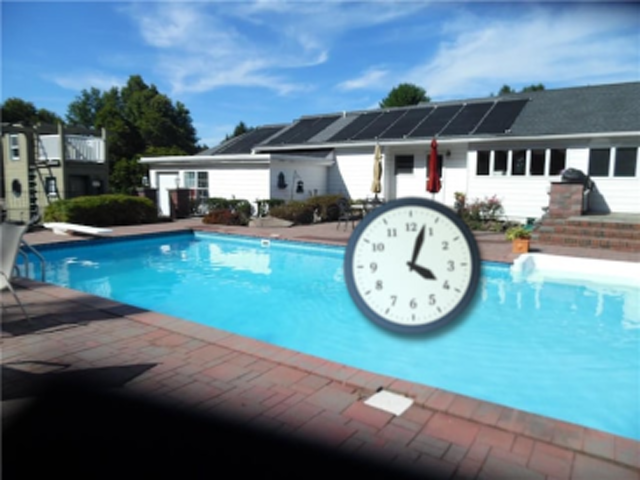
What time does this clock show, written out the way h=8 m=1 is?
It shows h=4 m=3
